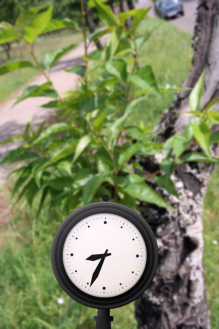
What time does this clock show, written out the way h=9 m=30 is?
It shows h=8 m=34
